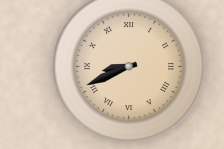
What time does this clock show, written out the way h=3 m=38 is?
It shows h=8 m=41
